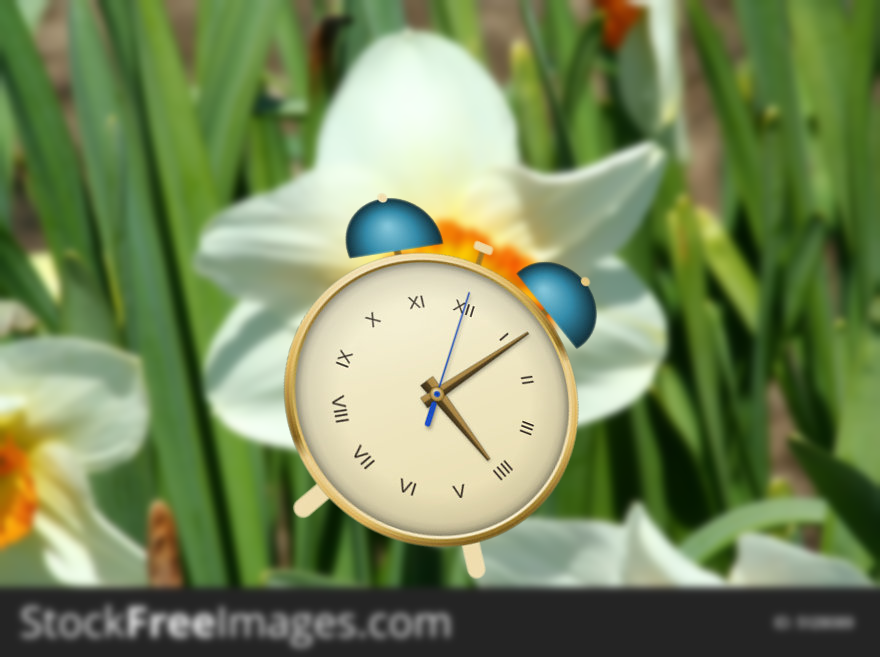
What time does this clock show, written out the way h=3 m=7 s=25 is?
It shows h=4 m=6 s=0
